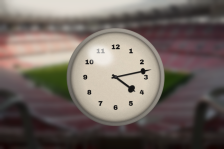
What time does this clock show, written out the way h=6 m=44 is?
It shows h=4 m=13
